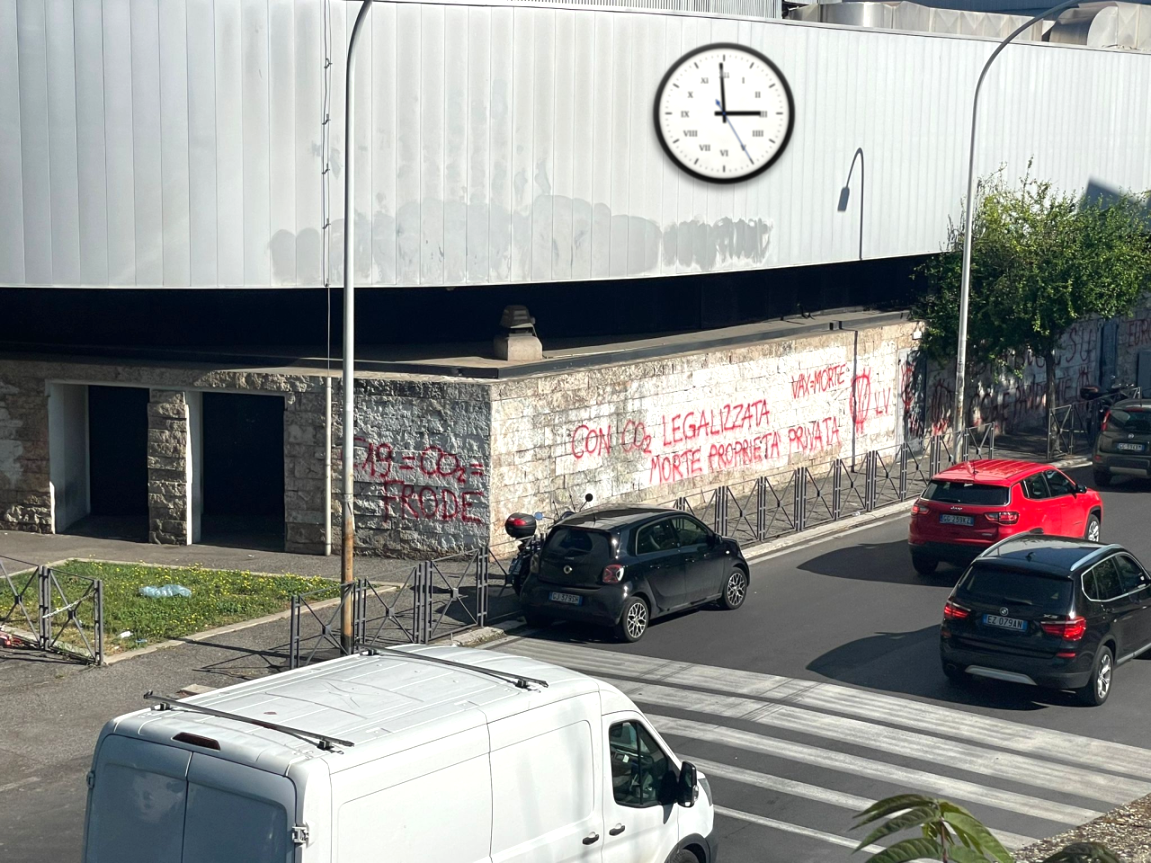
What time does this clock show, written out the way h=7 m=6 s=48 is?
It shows h=2 m=59 s=25
